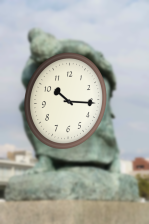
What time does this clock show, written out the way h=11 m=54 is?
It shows h=10 m=16
